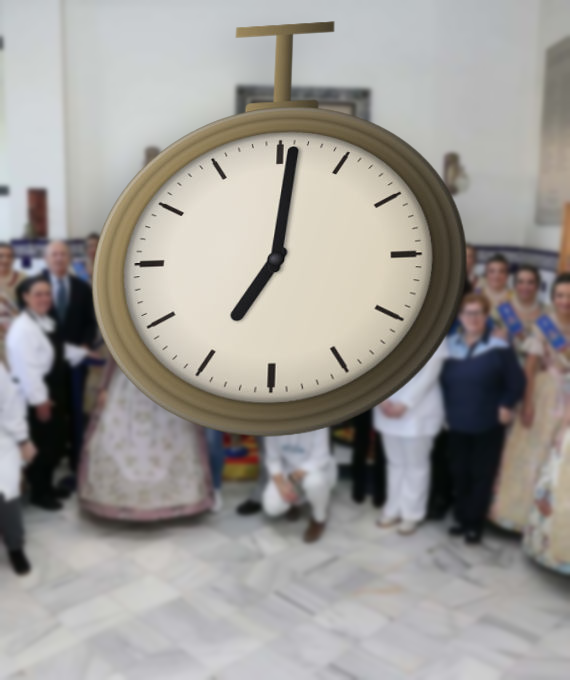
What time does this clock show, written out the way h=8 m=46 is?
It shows h=7 m=1
